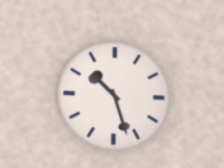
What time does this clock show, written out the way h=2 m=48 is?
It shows h=10 m=27
